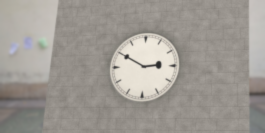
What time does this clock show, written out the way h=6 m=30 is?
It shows h=2 m=50
